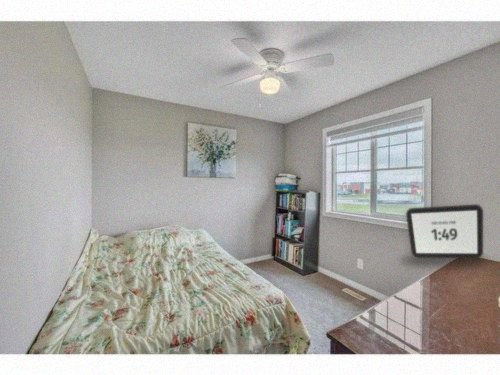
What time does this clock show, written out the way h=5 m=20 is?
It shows h=1 m=49
